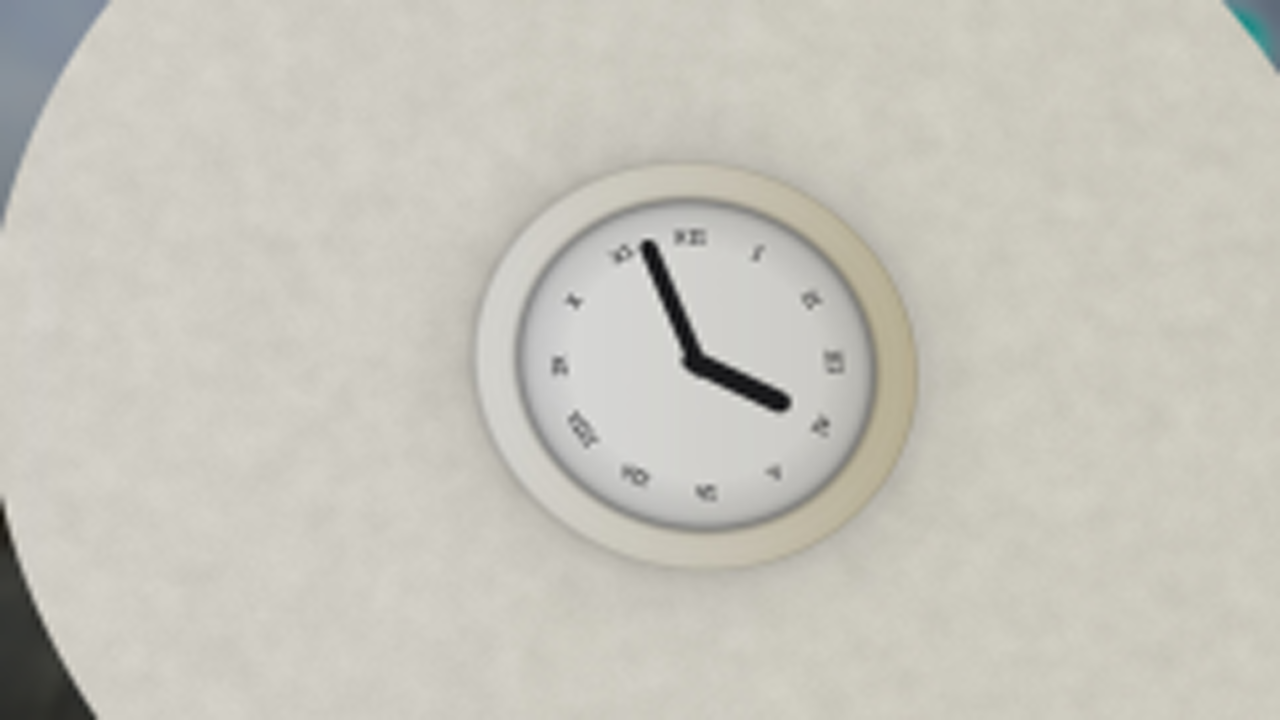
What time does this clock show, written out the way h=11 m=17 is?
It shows h=3 m=57
